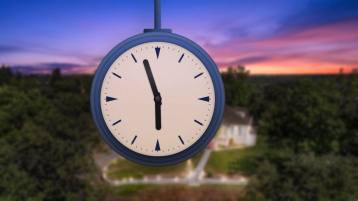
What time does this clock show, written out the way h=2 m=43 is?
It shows h=5 m=57
